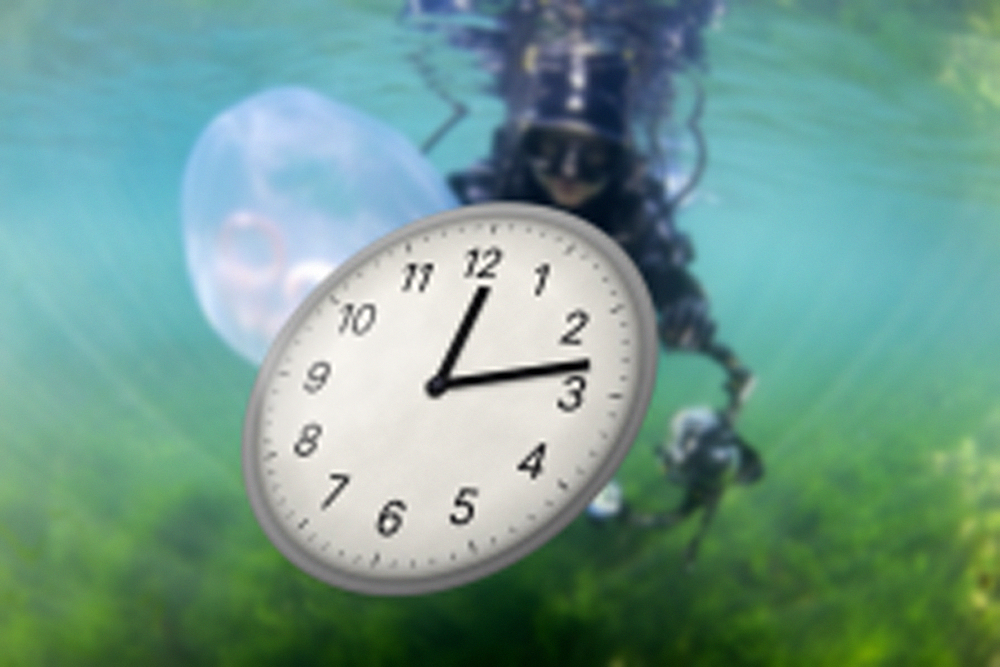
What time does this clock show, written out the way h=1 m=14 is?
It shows h=12 m=13
